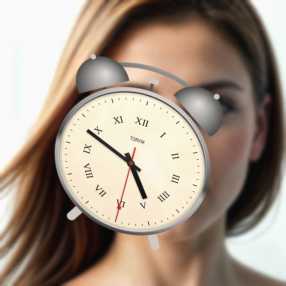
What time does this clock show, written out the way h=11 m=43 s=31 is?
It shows h=4 m=48 s=30
